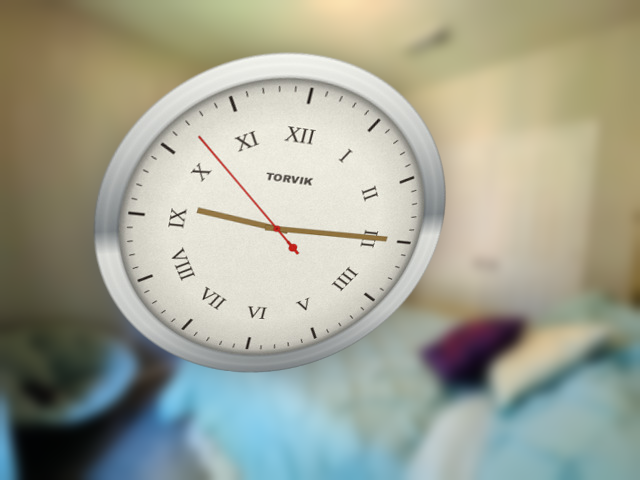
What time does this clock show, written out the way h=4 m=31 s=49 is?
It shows h=9 m=14 s=52
